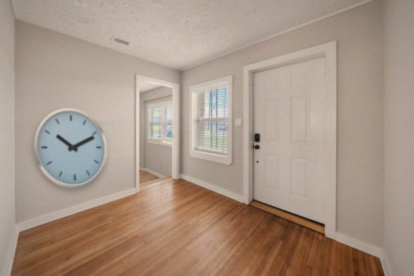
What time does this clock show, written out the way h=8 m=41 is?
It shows h=10 m=11
